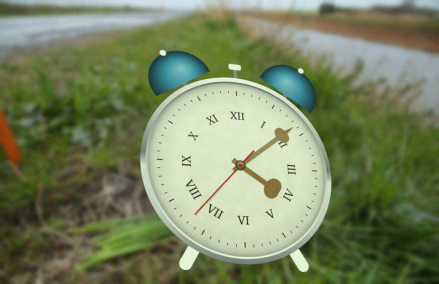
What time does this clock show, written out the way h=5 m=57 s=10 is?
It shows h=4 m=8 s=37
